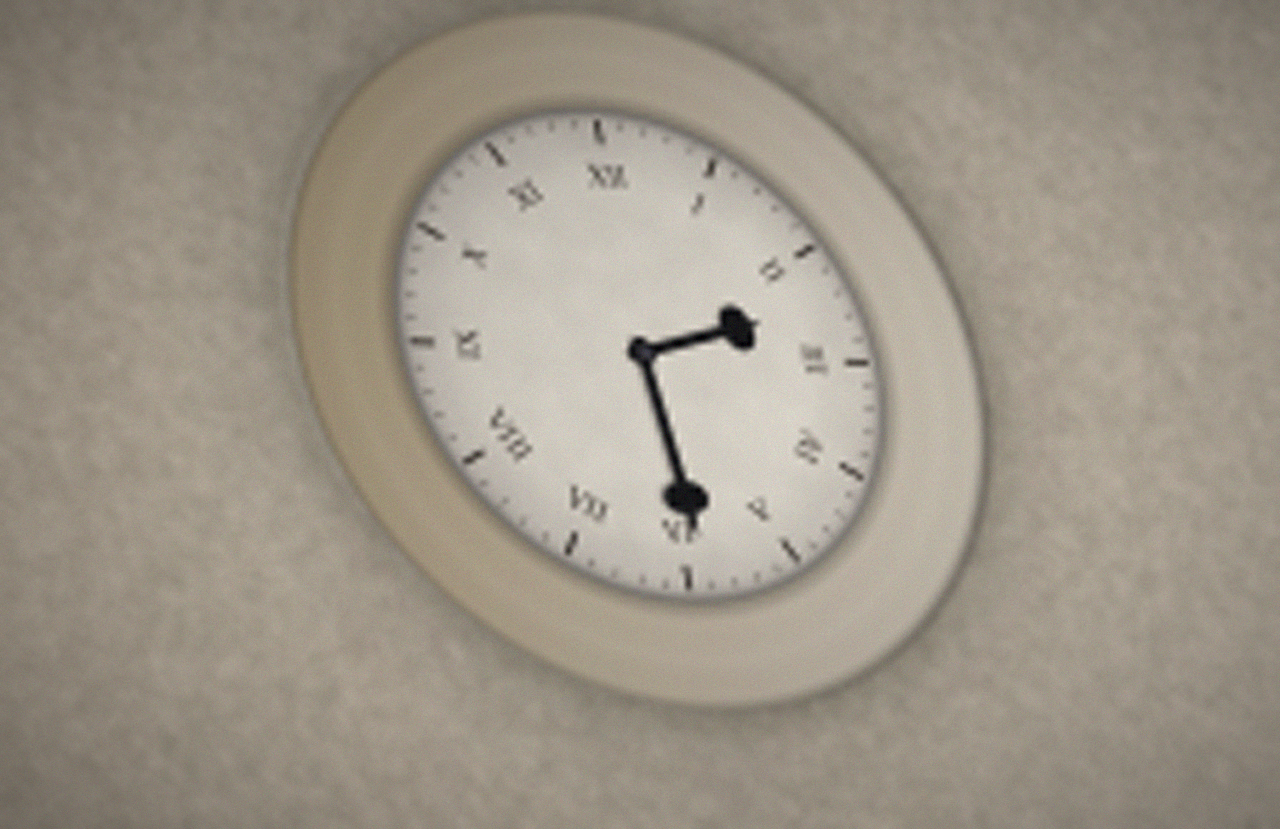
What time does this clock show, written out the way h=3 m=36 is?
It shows h=2 m=29
